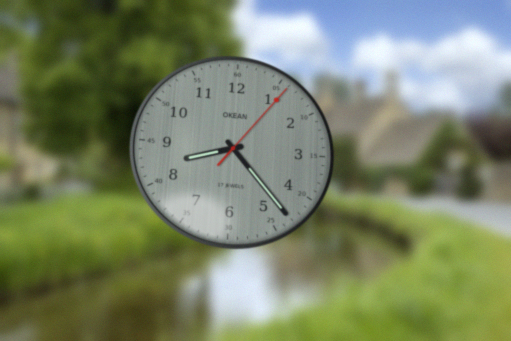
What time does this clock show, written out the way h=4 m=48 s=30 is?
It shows h=8 m=23 s=6
